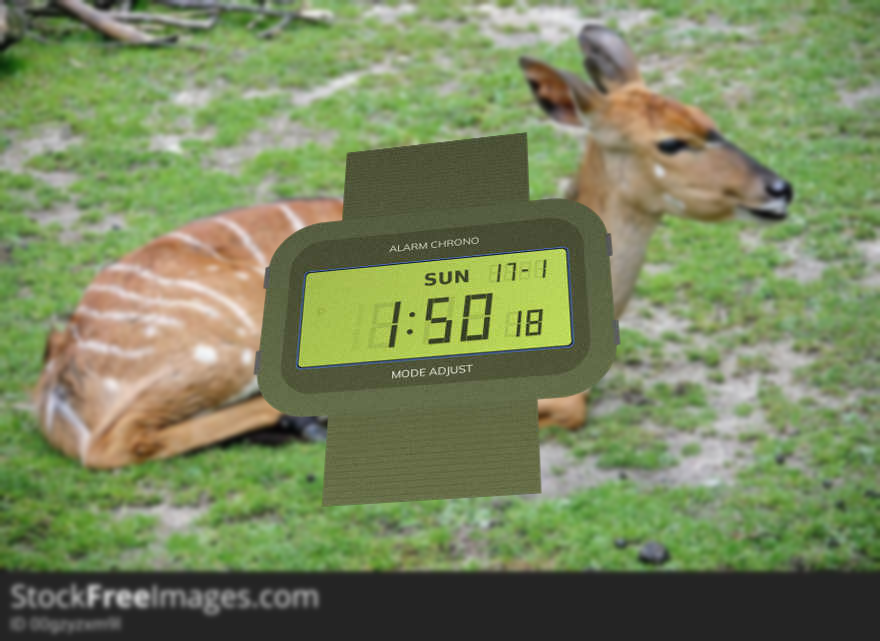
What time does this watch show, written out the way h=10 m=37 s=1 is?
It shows h=1 m=50 s=18
